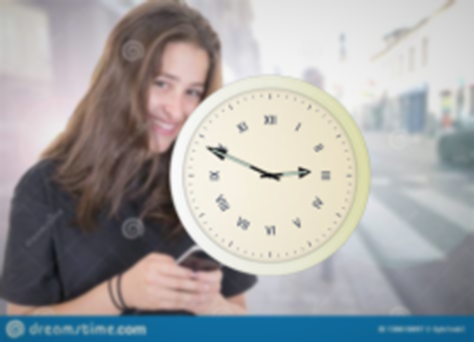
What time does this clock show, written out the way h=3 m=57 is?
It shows h=2 m=49
